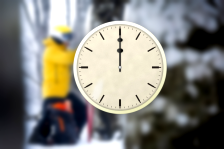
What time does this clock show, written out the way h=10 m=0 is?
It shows h=12 m=0
